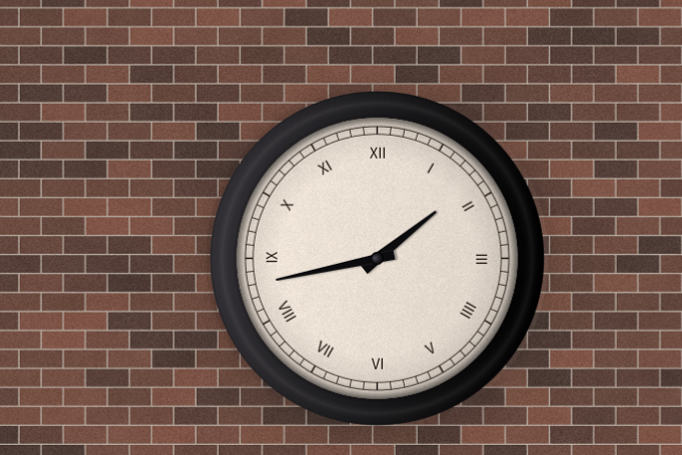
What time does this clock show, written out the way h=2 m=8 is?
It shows h=1 m=43
